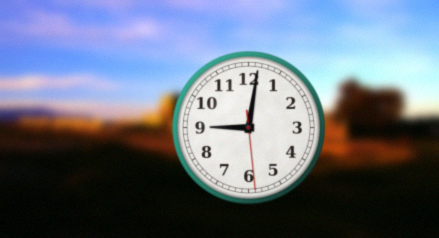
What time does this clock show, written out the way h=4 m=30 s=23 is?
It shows h=9 m=1 s=29
